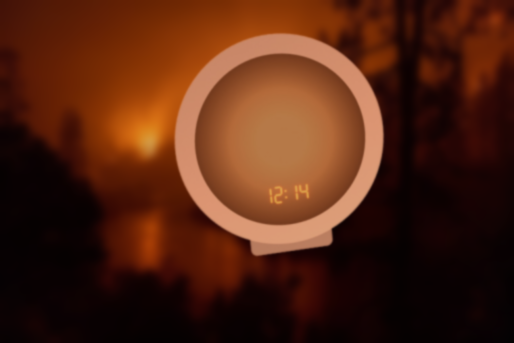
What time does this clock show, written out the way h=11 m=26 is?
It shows h=12 m=14
